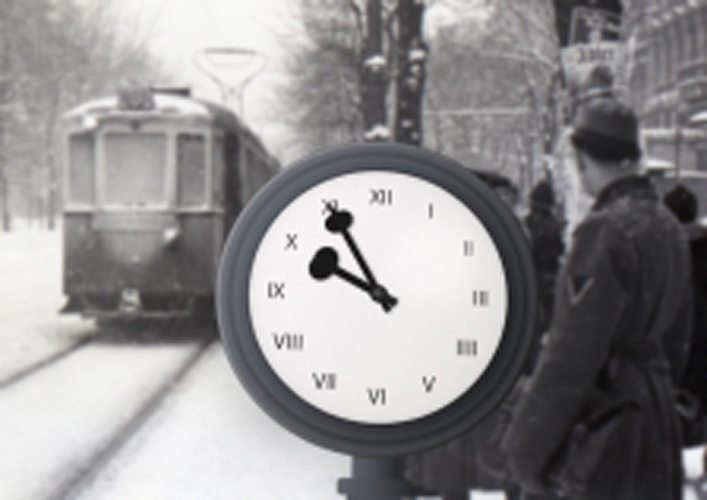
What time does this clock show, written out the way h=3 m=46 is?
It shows h=9 m=55
